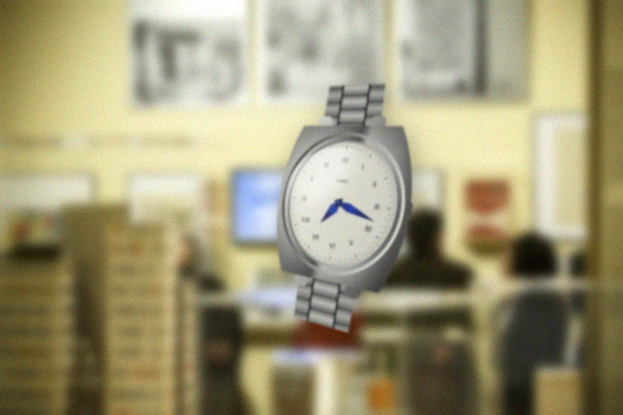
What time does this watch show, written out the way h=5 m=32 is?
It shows h=7 m=18
